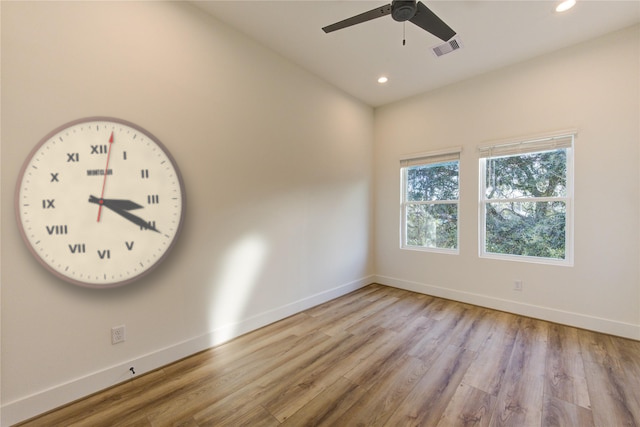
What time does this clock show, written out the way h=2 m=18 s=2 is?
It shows h=3 m=20 s=2
